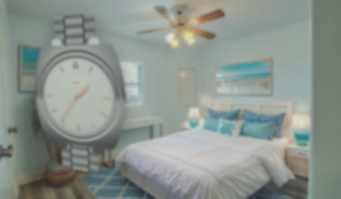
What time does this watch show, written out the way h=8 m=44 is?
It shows h=1 m=36
